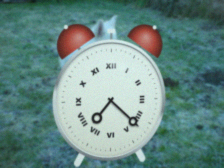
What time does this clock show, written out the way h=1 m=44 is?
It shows h=7 m=22
